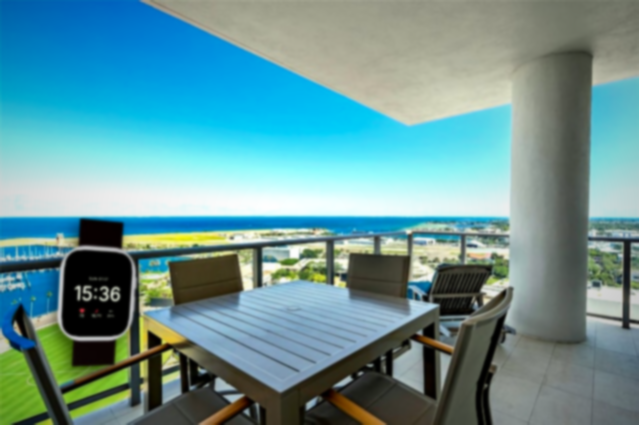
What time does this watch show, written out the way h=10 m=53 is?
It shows h=15 m=36
